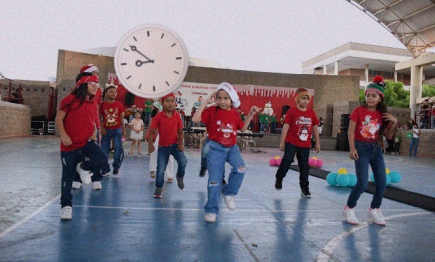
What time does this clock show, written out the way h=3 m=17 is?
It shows h=8 m=52
